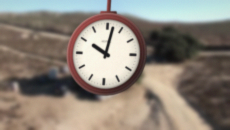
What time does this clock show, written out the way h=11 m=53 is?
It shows h=10 m=2
